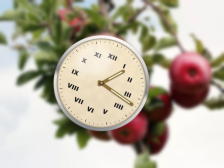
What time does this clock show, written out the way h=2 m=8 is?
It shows h=1 m=17
